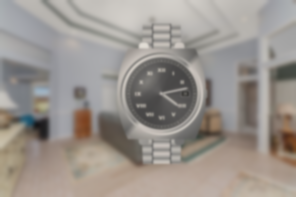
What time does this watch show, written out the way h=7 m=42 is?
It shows h=4 m=13
